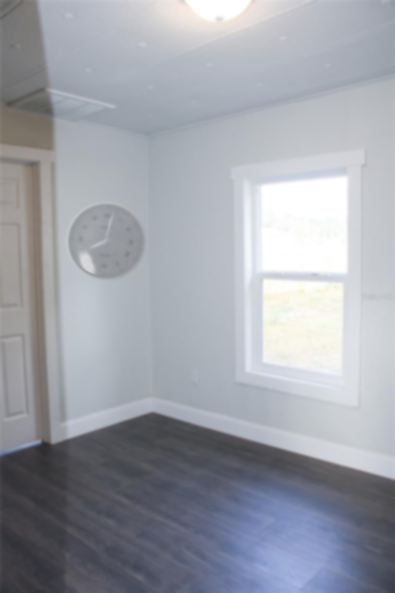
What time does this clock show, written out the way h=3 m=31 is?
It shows h=8 m=2
